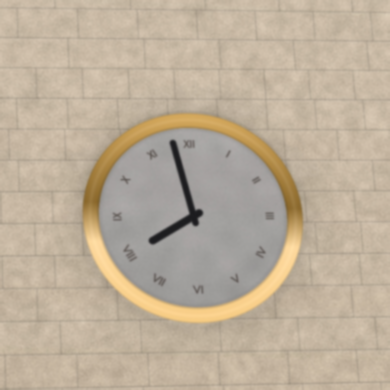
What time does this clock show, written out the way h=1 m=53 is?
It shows h=7 m=58
